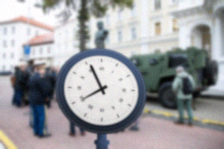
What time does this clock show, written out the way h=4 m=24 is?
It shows h=7 m=56
